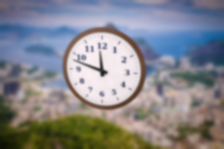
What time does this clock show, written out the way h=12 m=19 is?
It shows h=11 m=48
